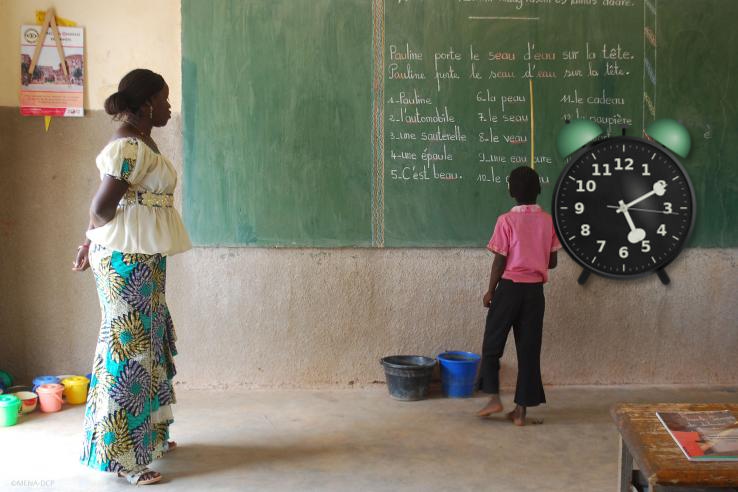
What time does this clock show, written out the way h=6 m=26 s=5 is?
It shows h=5 m=10 s=16
